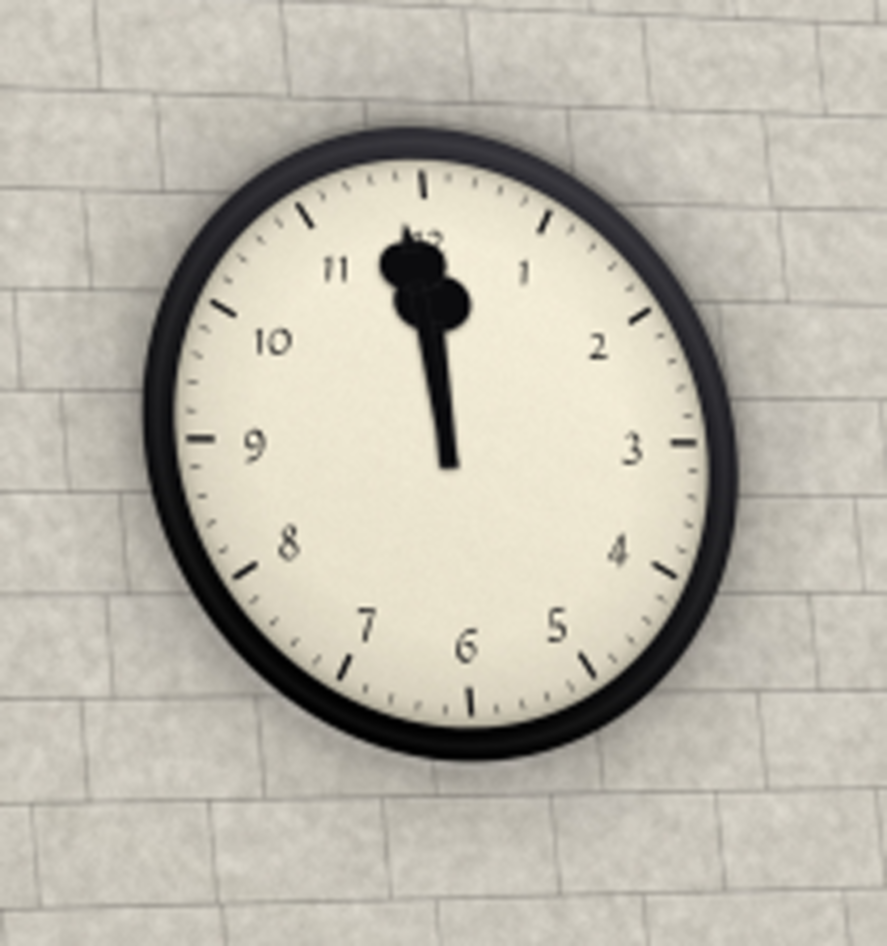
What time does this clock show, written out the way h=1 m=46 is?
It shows h=11 m=59
